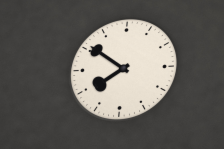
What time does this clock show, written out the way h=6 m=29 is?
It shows h=7 m=51
